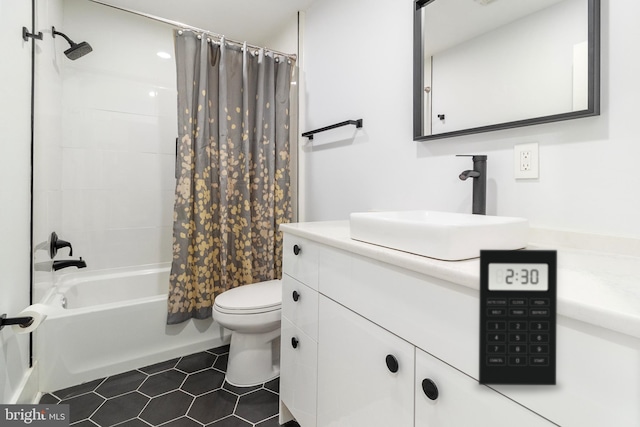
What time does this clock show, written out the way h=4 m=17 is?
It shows h=2 m=30
